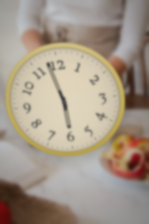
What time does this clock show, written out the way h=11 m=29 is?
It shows h=5 m=58
